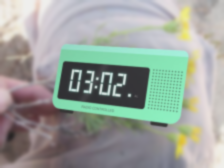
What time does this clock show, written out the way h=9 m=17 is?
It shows h=3 m=2
